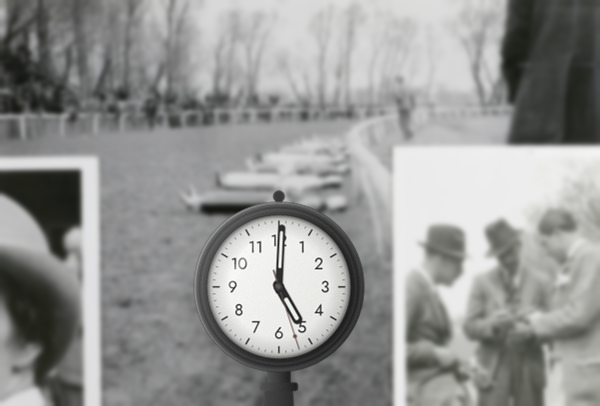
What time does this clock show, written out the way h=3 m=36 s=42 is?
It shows h=5 m=0 s=27
